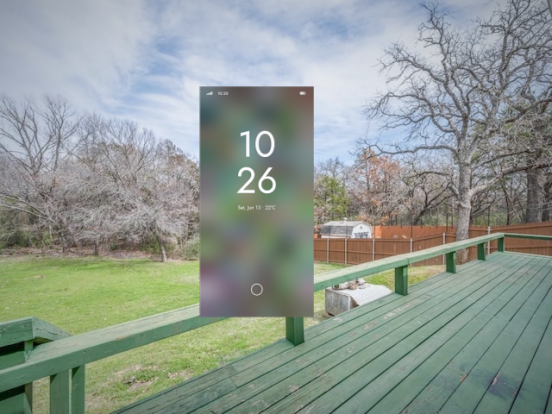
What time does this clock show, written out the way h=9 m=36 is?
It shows h=10 m=26
